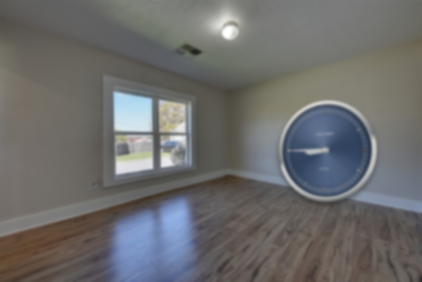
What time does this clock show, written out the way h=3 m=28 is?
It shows h=8 m=45
